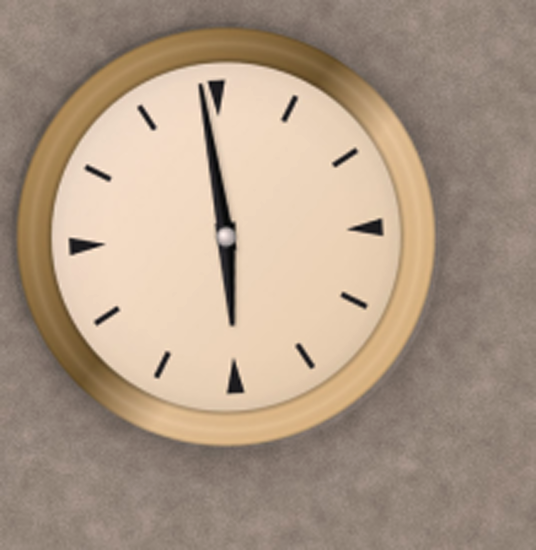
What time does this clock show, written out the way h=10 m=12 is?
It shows h=5 m=59
